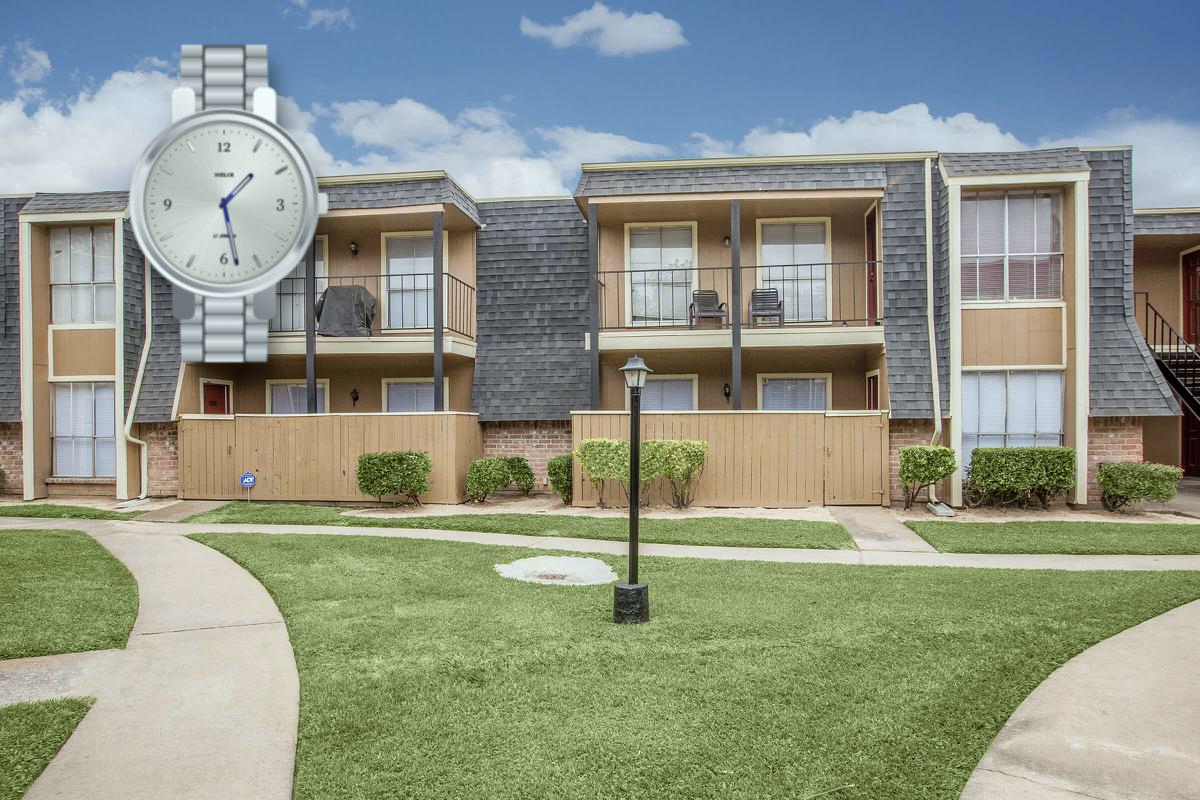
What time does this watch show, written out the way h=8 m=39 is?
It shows h=1 m=28
